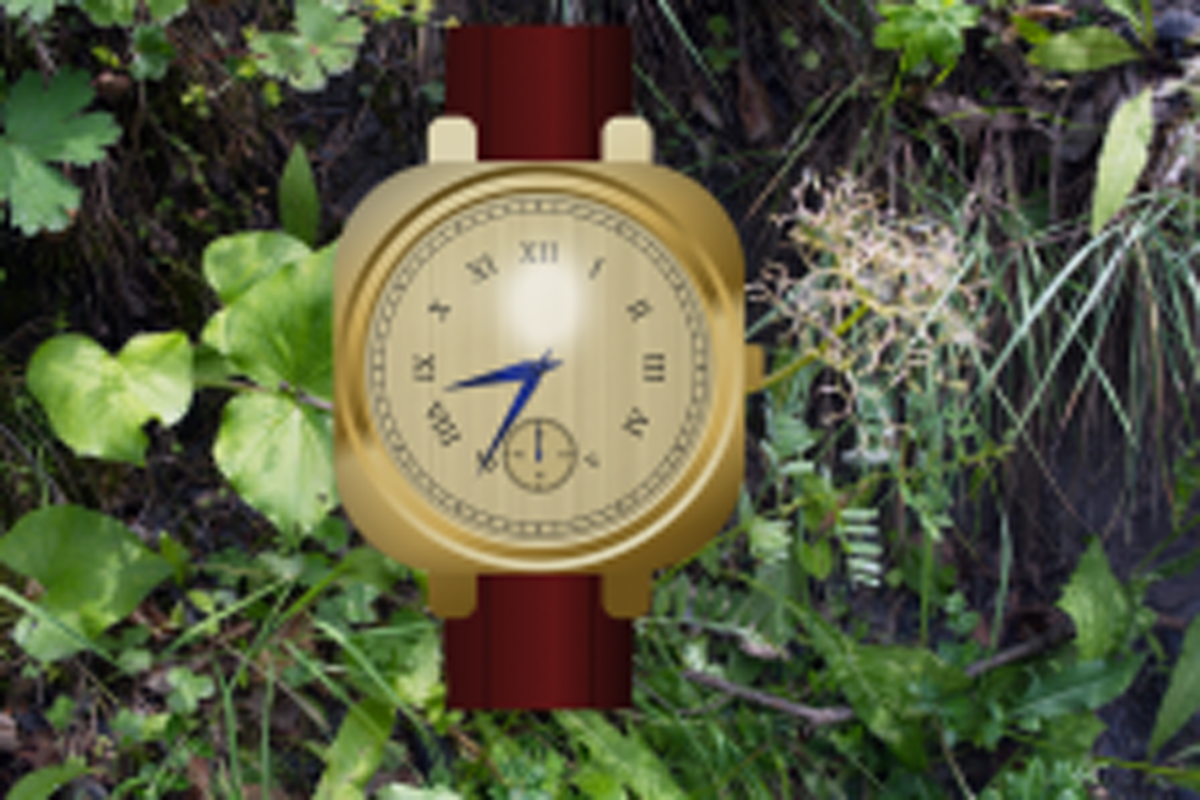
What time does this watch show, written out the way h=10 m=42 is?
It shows h=8 m=35
